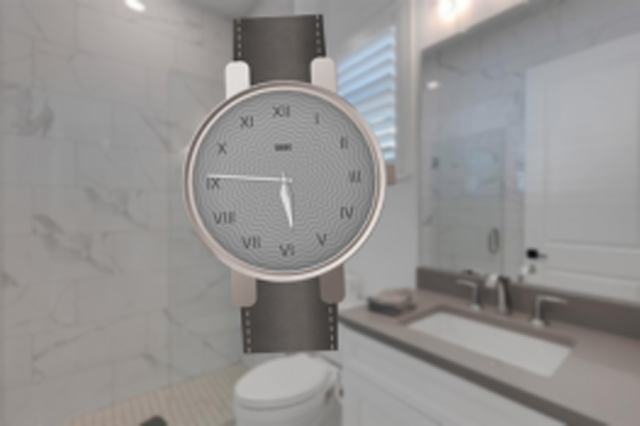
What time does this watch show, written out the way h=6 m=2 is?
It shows h=5 m=46
